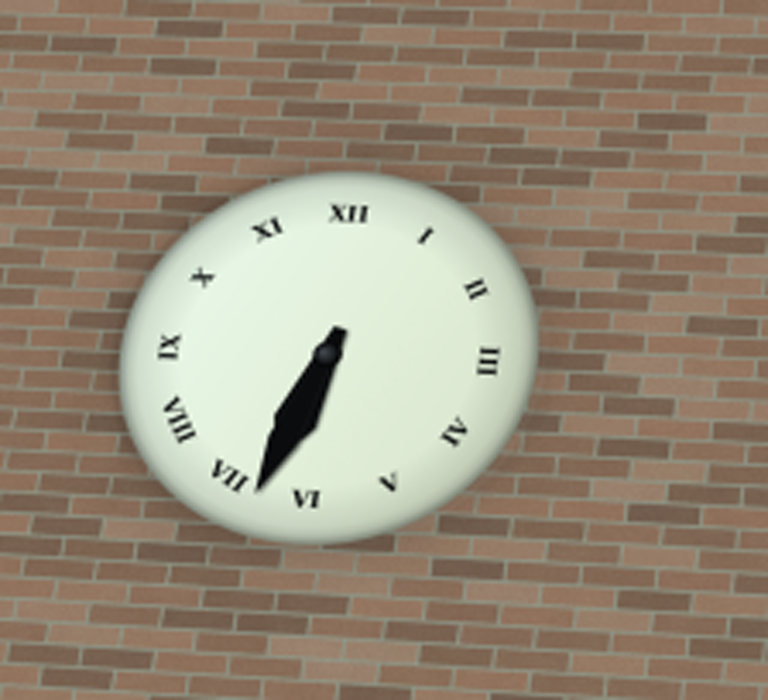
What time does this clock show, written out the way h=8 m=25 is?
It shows h=6 m=33
